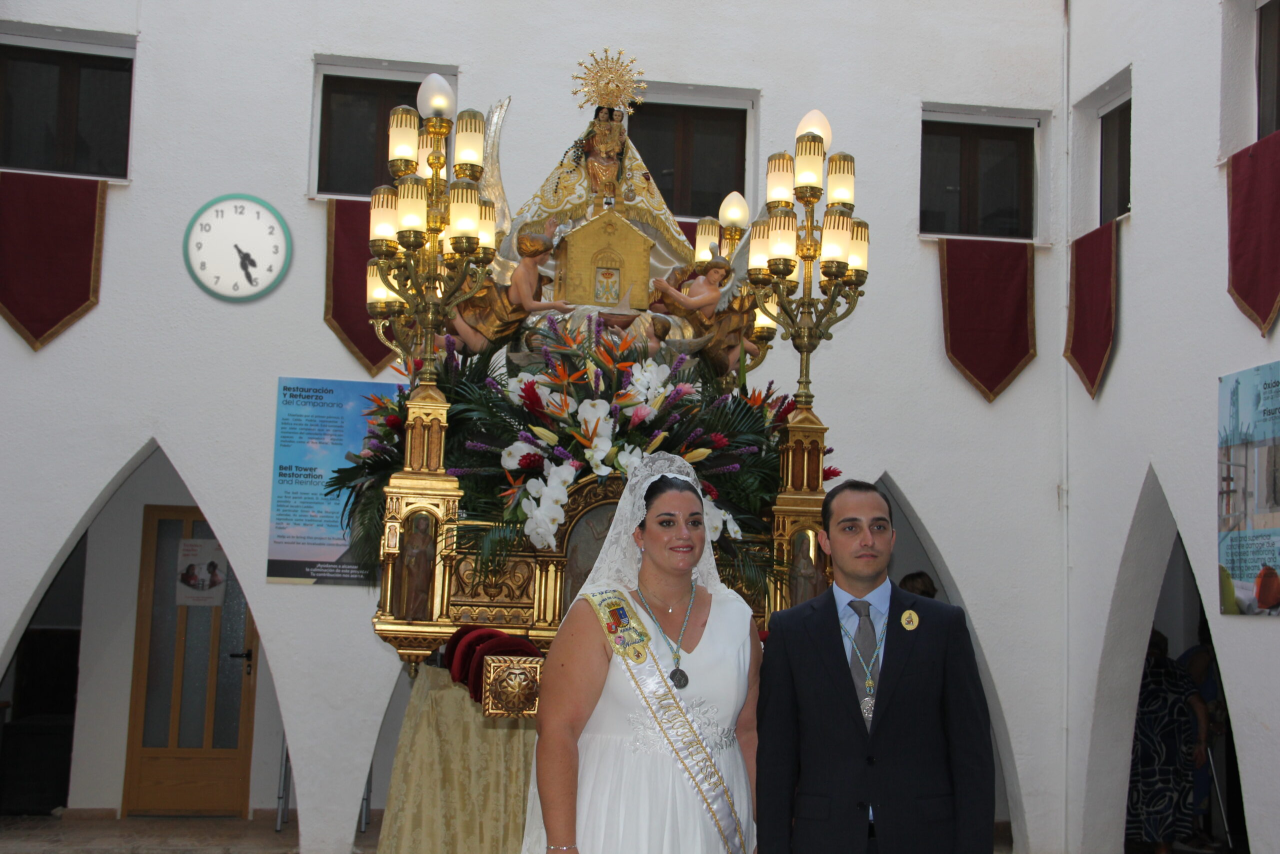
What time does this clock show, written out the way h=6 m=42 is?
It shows h=4 m=26
